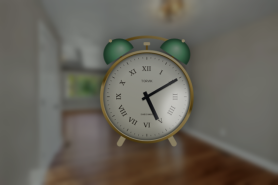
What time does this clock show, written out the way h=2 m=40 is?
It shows h=5 m=10
